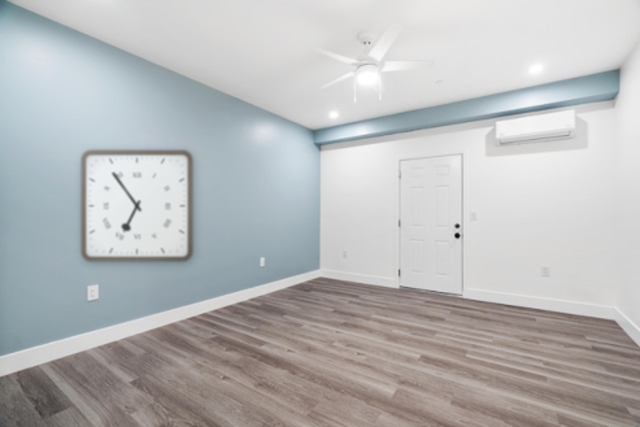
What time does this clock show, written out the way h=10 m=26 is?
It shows h=6 m=54
